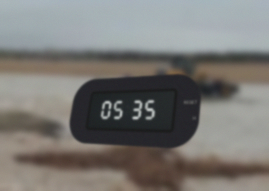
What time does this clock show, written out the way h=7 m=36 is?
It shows h=5 m=35
